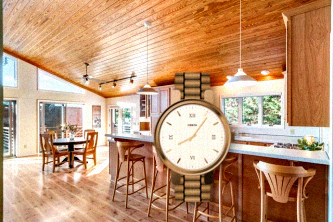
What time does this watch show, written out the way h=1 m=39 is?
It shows h=8 m=6
